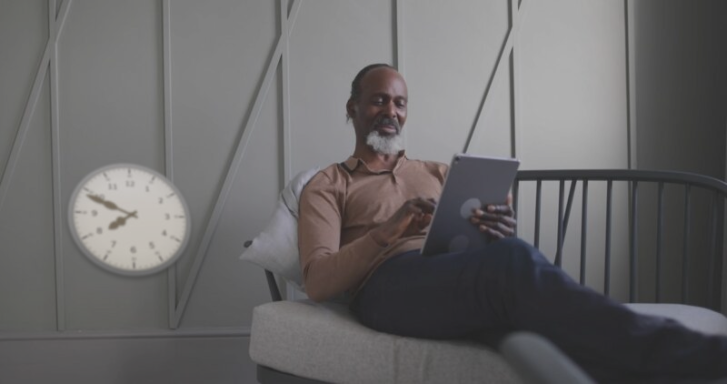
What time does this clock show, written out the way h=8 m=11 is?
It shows h=7 m=49
